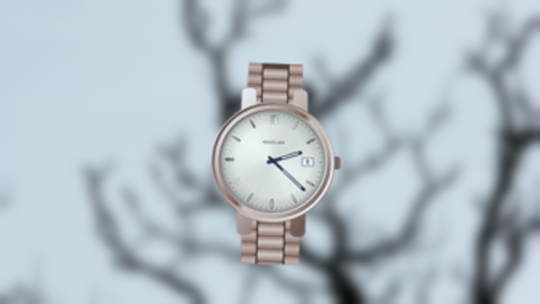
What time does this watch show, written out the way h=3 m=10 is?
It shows h=2 m=22
